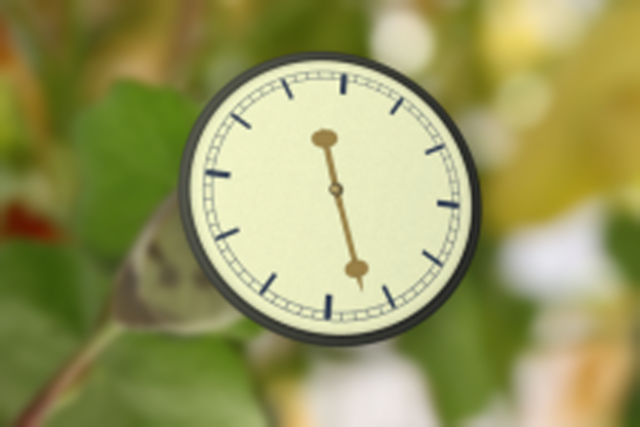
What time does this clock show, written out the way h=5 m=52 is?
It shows h=11 m=27
